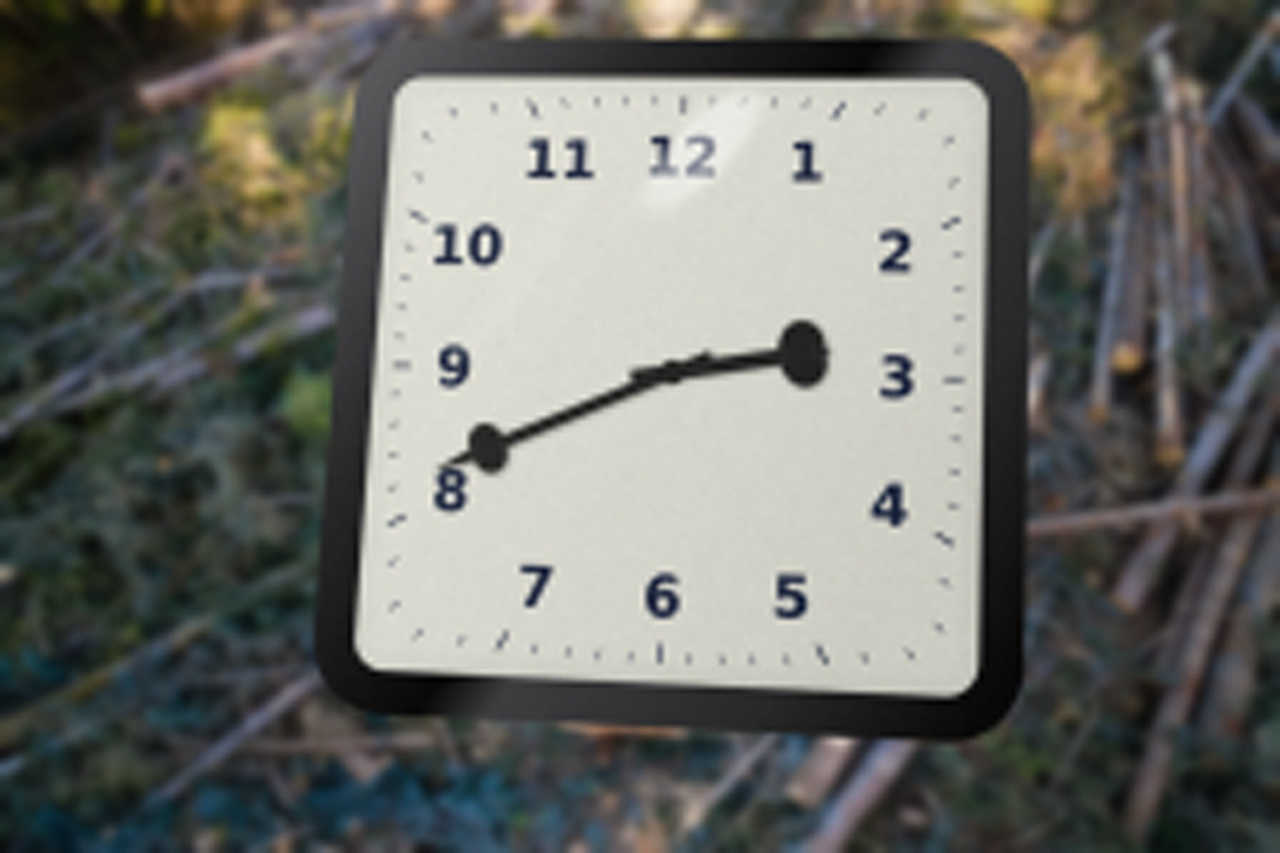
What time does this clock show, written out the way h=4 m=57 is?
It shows h=2 m=41
